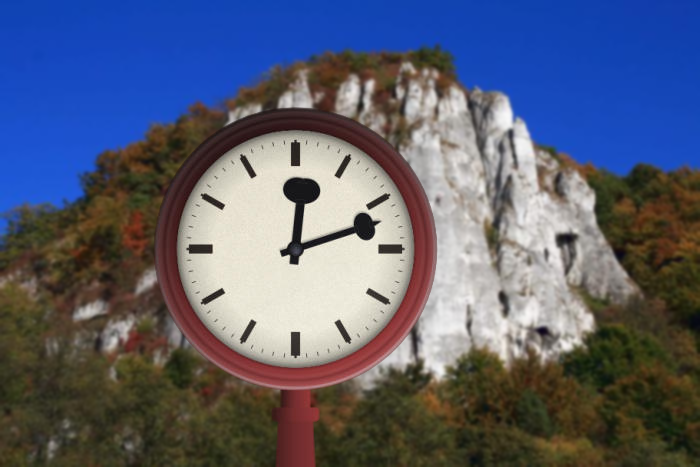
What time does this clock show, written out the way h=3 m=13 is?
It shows h=12 m=12
